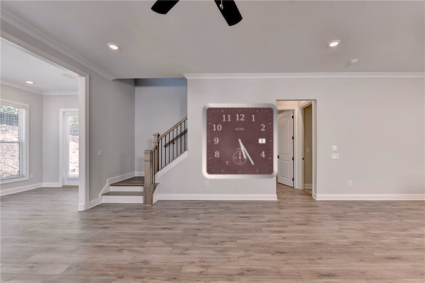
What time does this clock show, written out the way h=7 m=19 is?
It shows h=5 m=25
